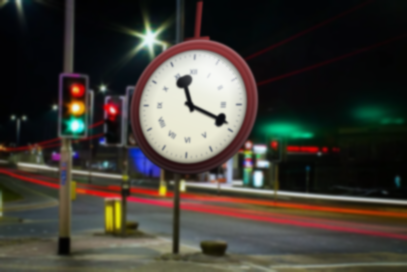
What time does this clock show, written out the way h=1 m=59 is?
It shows h=11 m=19
